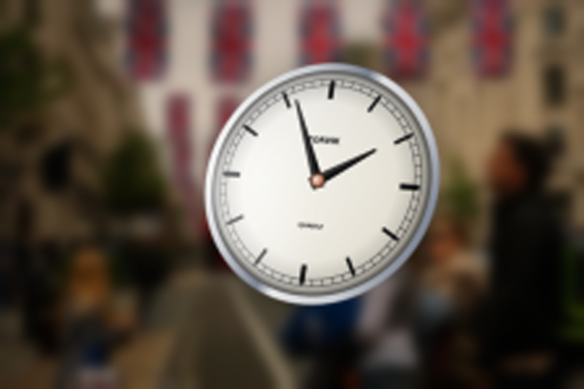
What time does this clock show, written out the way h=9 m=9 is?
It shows h=1 m=56
